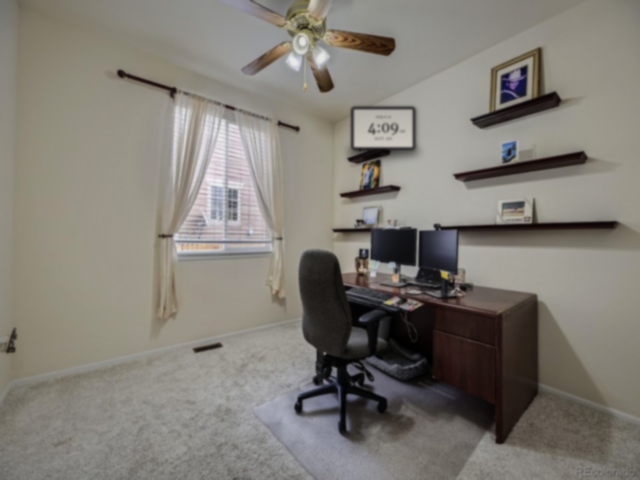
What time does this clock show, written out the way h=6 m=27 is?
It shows h=4 m=9
